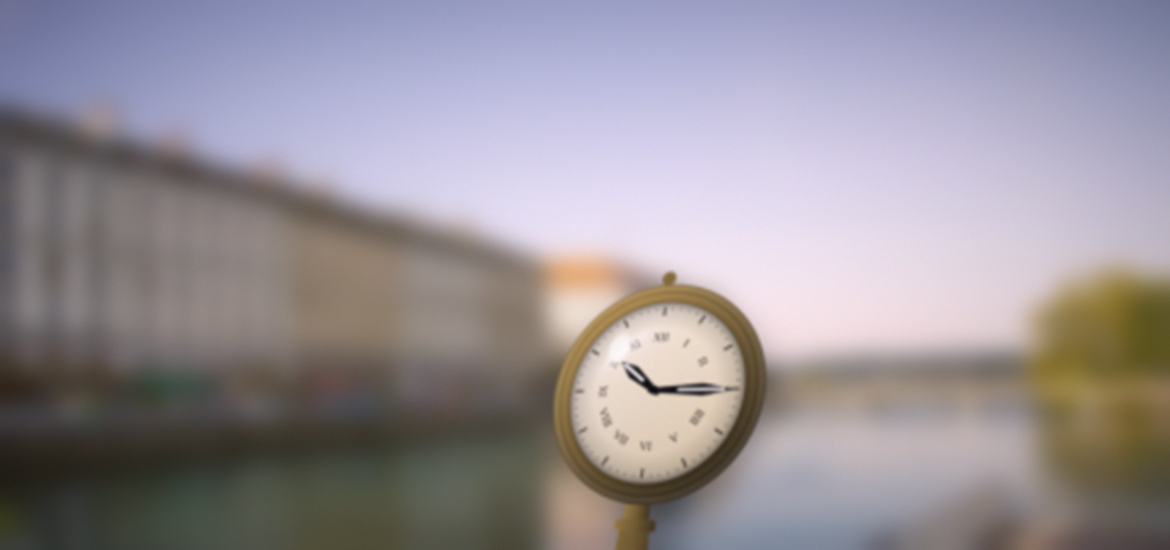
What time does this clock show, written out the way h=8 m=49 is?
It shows h=10 m=15
